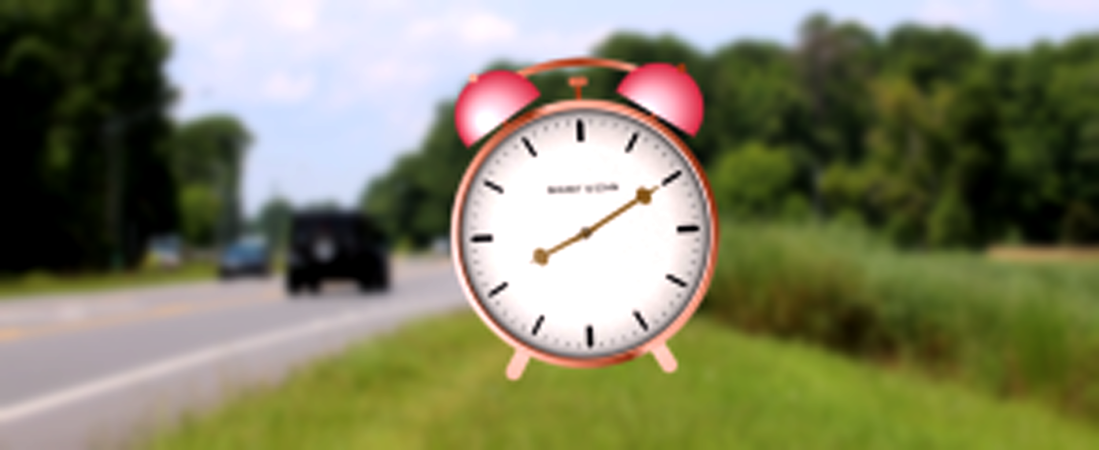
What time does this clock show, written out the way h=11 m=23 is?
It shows h=8 m=10
